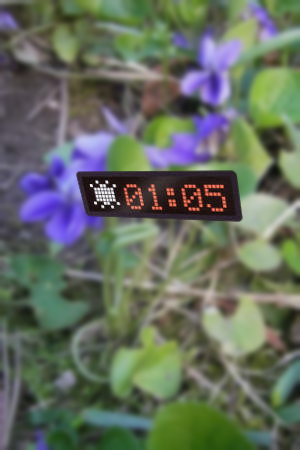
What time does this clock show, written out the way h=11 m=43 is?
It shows h=1 m=5
